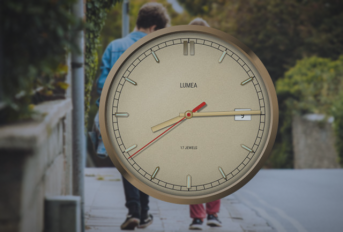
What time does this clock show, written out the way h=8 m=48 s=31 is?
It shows h=8 m=14 s=39
